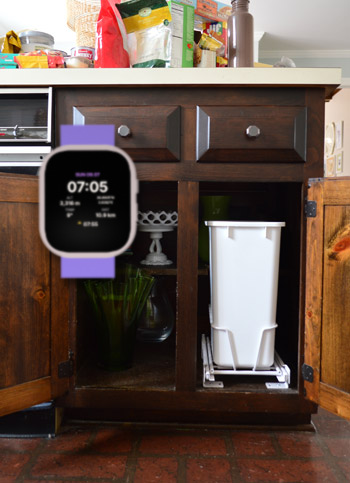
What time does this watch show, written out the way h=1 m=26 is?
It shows h=7 m=5
